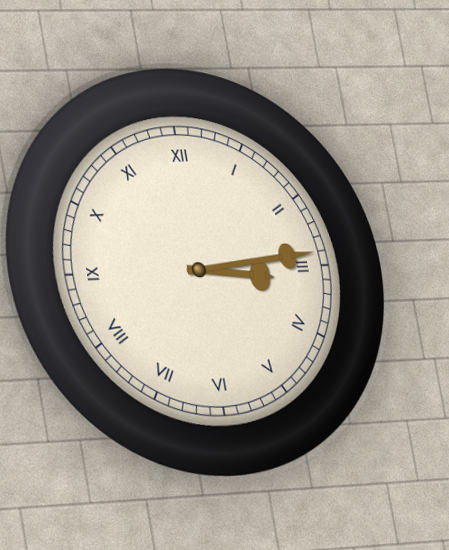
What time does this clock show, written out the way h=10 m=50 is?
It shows h=3 m=14
